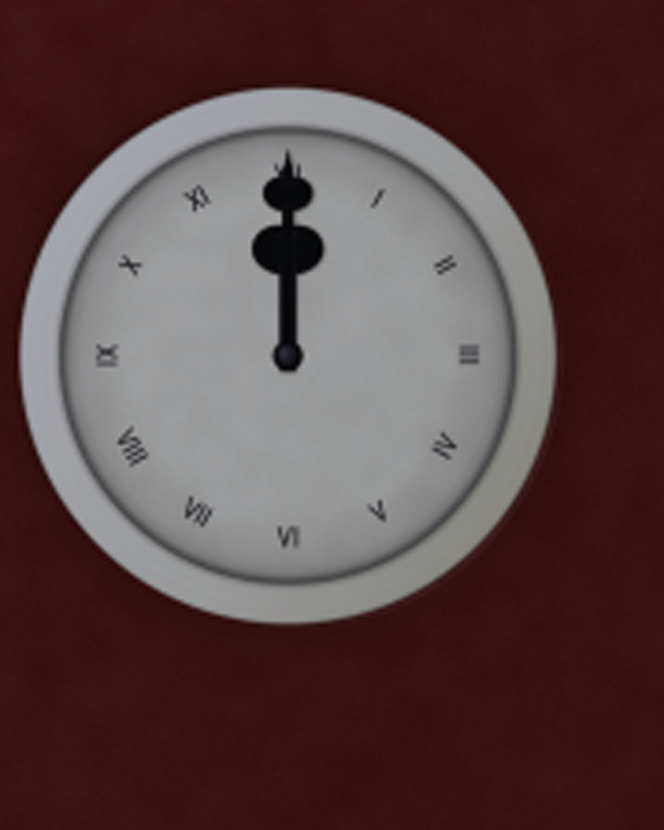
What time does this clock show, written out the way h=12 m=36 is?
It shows h=12 m=0
